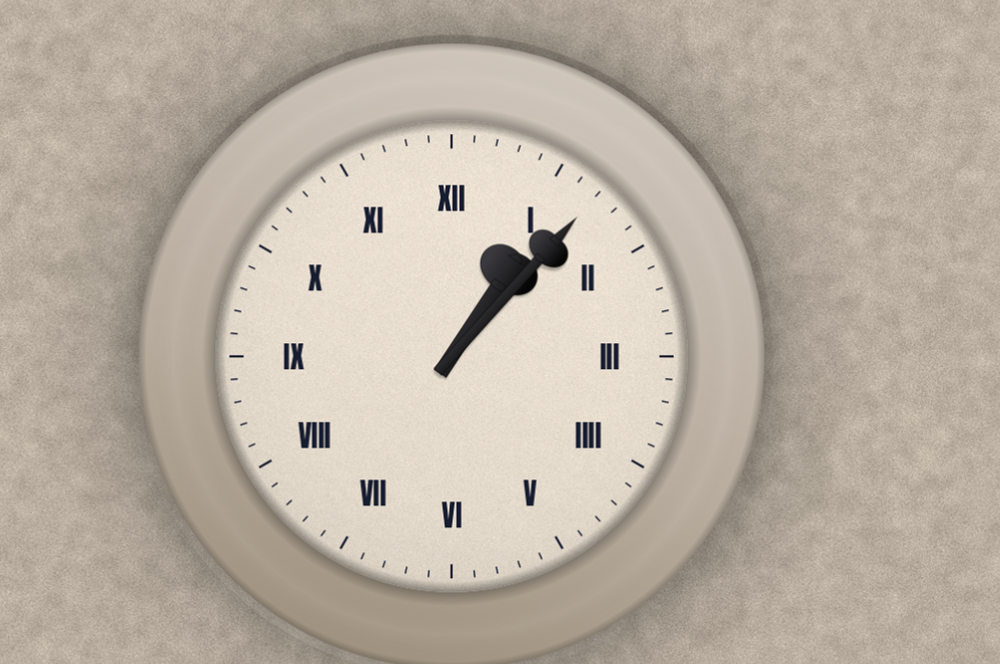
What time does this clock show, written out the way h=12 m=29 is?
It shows h=1 m=7
